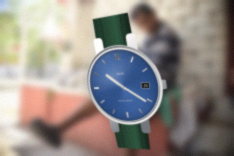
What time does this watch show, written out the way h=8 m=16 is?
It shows h=10 m=21
